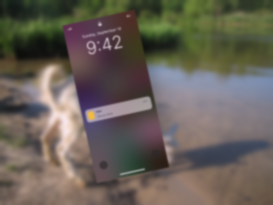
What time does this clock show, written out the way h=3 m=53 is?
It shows h=9 m=42
